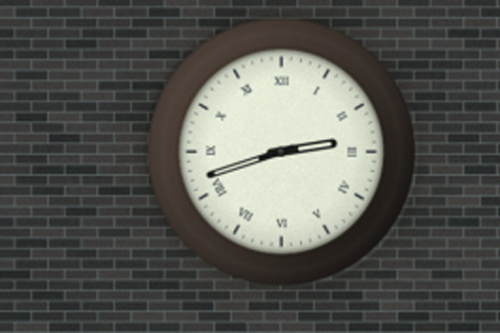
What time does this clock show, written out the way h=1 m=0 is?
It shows h=2 m=42
